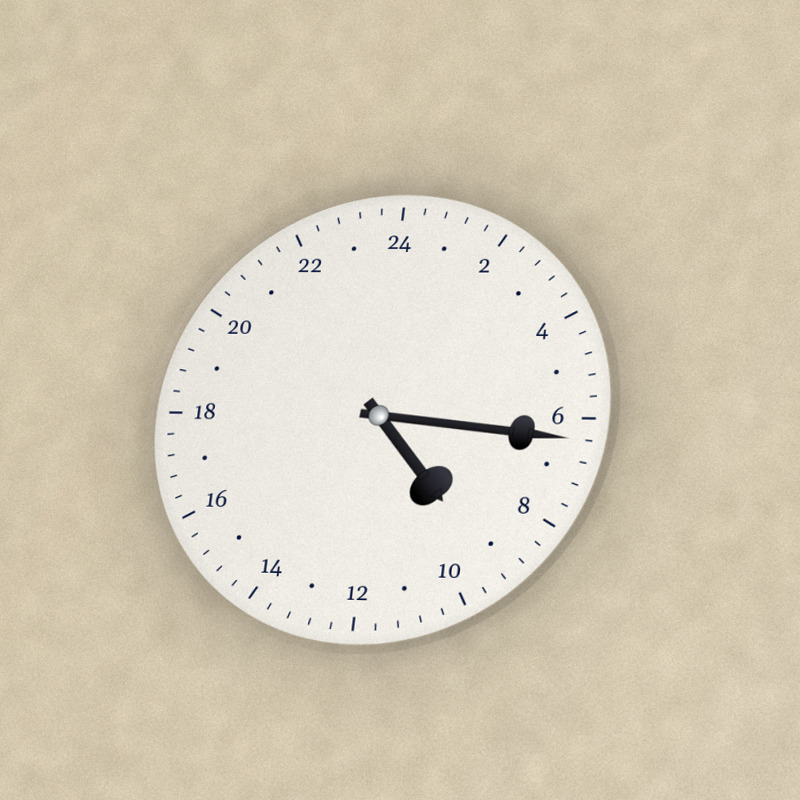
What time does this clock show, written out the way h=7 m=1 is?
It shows h=9 m=16
